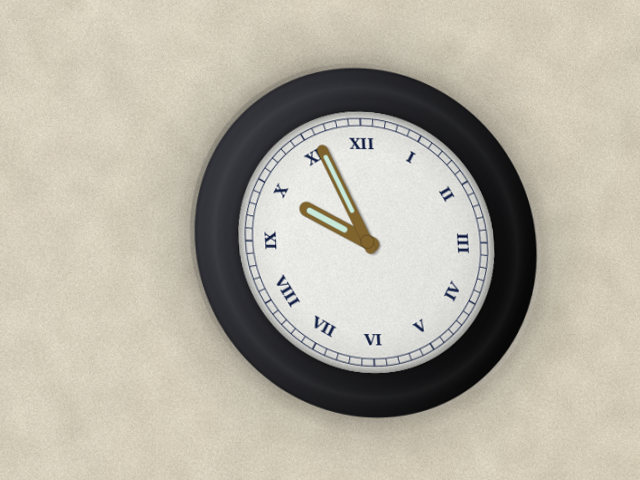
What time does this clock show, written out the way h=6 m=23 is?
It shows h=9 m=56
